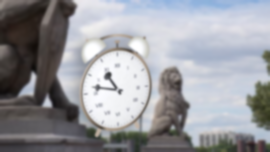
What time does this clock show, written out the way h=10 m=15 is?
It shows h=10 m=47
